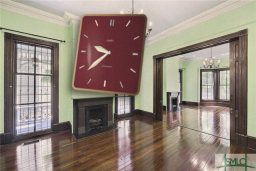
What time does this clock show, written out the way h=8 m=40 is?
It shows h=9 m=38
